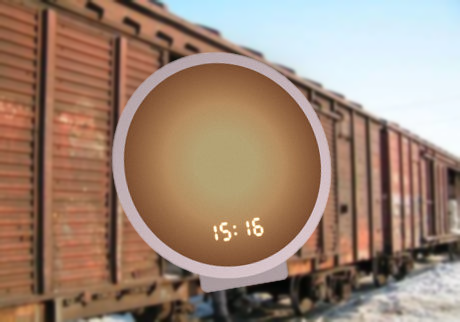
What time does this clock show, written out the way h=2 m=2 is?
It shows h=15 m=16
